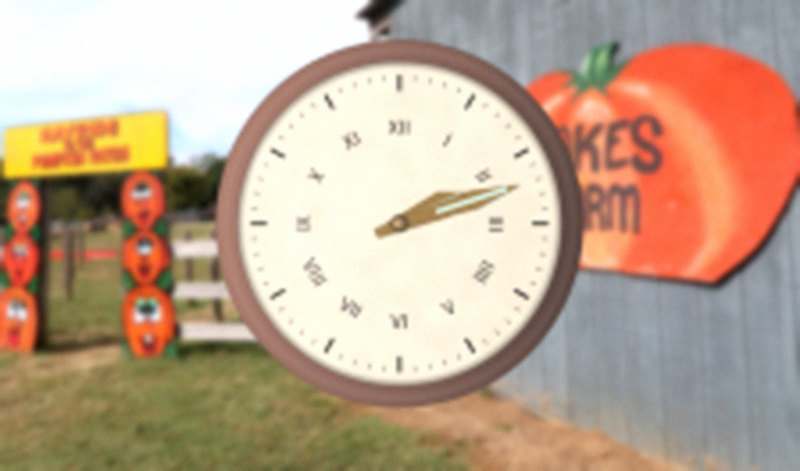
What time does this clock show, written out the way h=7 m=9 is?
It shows h=2 m=12
